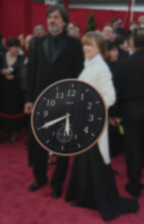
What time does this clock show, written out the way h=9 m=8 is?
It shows h=5 m=40
